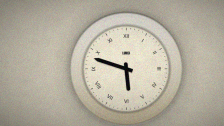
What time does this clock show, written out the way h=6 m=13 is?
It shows h=5 m=48
